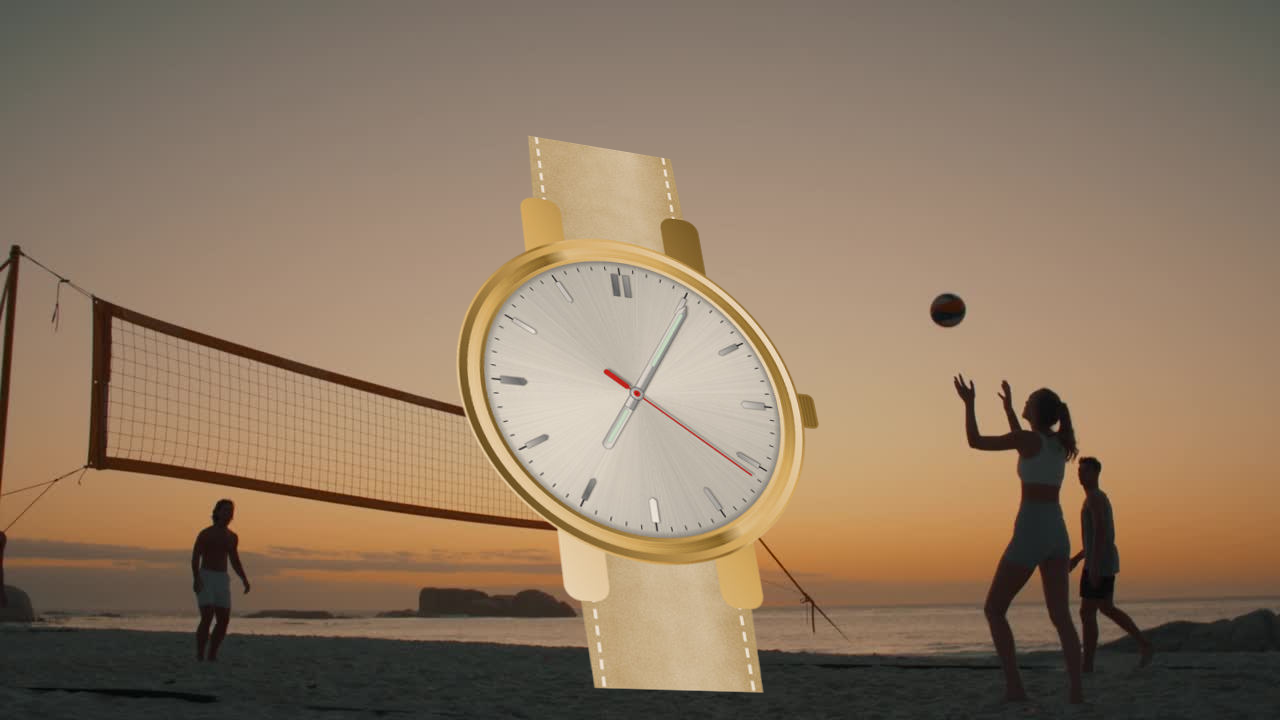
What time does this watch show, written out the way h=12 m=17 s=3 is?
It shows h=7 m=5 s=21
